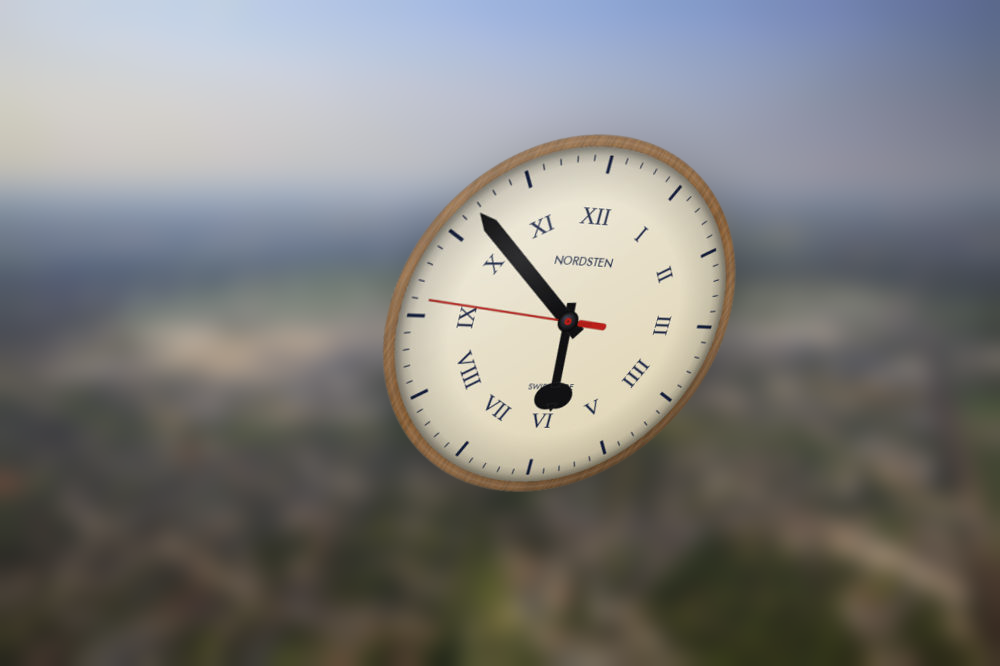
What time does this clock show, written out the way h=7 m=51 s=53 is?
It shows h=5 m=51 s=46
